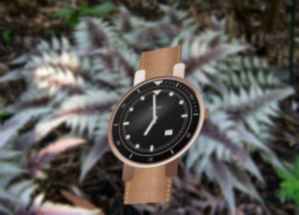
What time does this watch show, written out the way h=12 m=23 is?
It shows h=6 m=59
